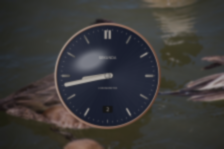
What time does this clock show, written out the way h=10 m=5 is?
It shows h=8 m=43
